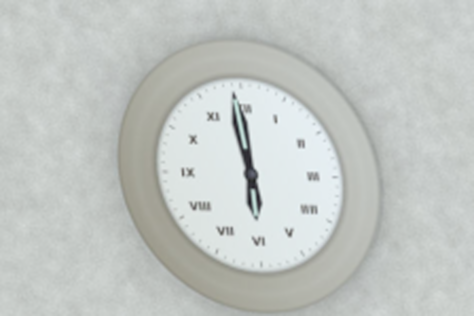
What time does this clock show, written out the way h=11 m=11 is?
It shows h=5 m=59
